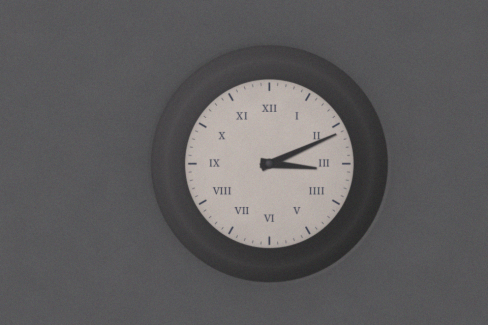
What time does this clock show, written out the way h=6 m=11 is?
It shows h=3 m=11
